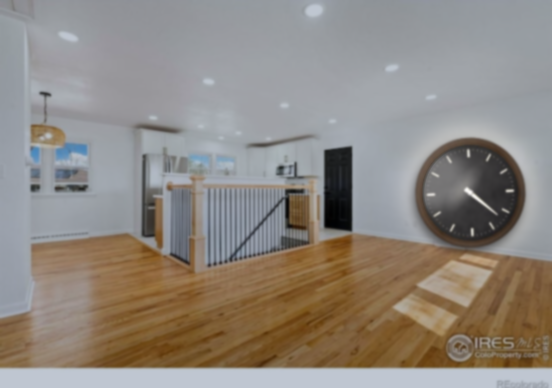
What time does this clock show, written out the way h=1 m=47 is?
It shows h=4 m=22
